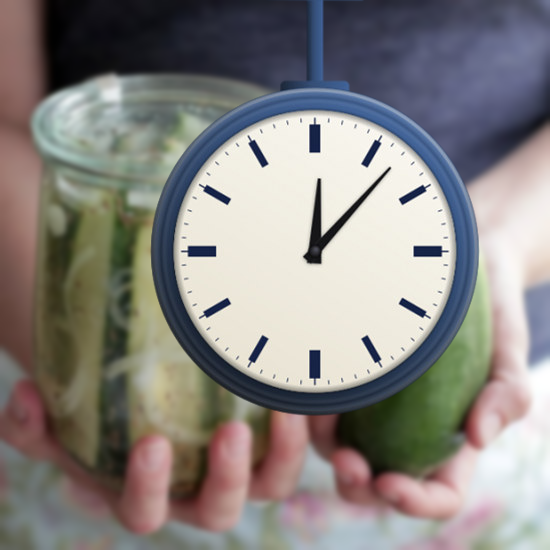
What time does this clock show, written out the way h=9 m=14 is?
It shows h=12 m=7
